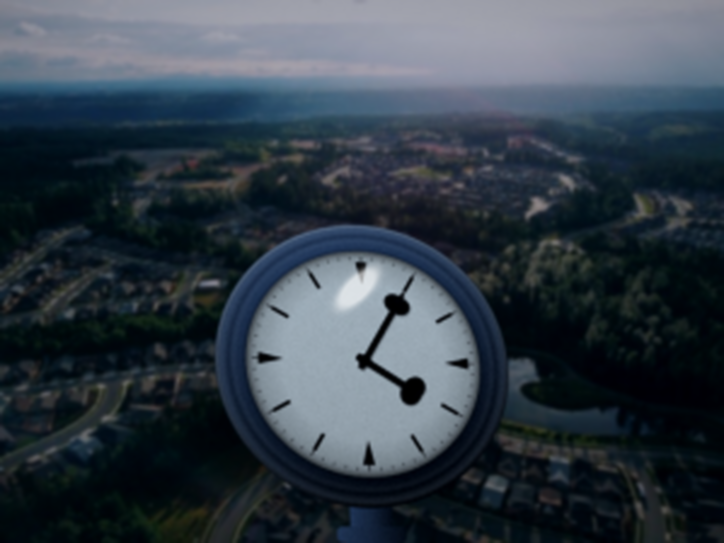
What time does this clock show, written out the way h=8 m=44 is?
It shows h=4 m=5
